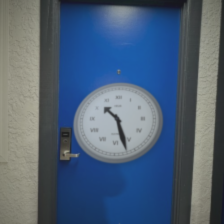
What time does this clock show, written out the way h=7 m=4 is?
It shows h=10 m=27
